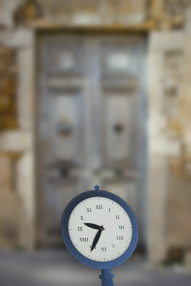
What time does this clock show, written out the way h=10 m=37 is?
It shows h=9 m=35
